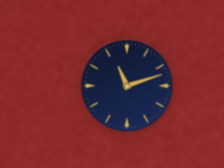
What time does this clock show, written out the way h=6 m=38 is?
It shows h=11 m=12
